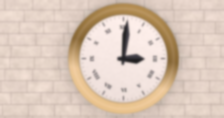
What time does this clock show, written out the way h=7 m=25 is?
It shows h=3 m=1
